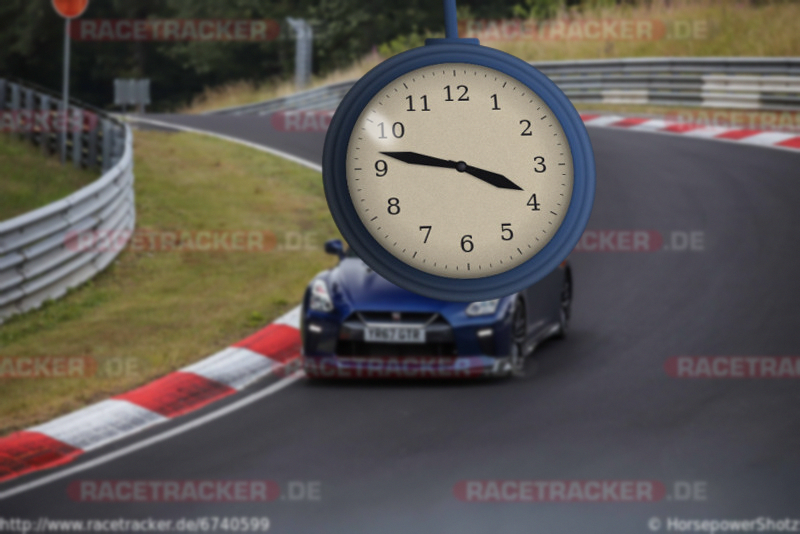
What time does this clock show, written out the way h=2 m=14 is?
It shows h=3 m=47
